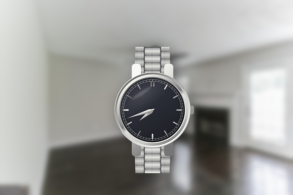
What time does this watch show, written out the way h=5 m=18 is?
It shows h=7 m=42
